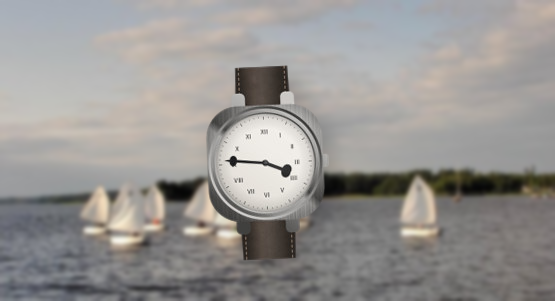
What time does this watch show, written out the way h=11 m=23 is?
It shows h=3 m=46
